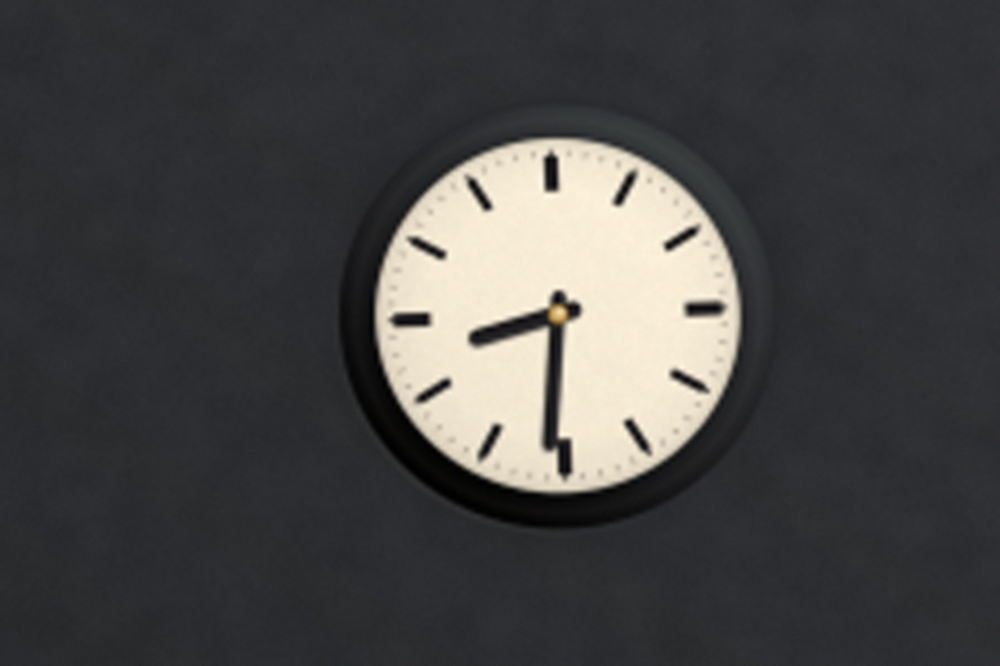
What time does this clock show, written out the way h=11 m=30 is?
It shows h=8 m=31
